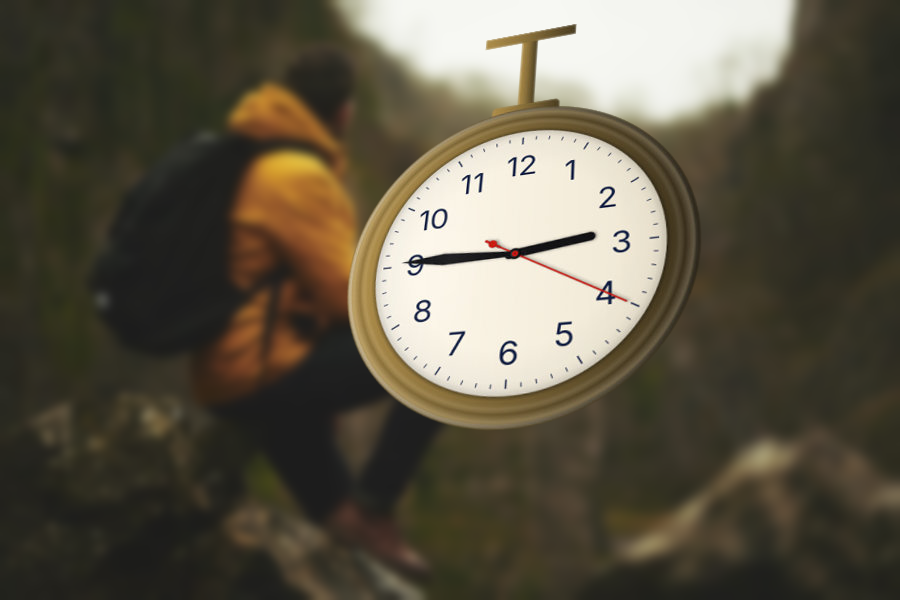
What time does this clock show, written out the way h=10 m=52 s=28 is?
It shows h=2 m=45 s=20
